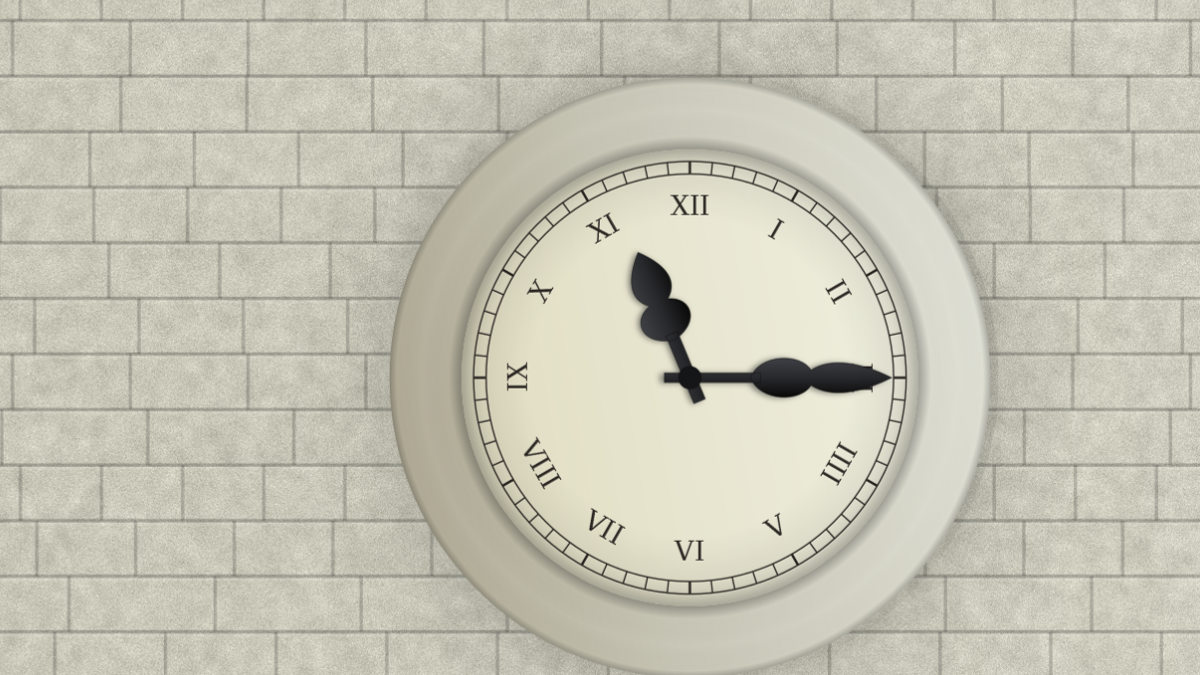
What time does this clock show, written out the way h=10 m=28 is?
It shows h=11 m=15
